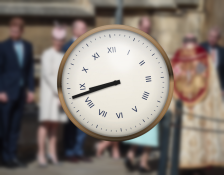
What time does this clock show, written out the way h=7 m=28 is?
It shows h=8 m=43
